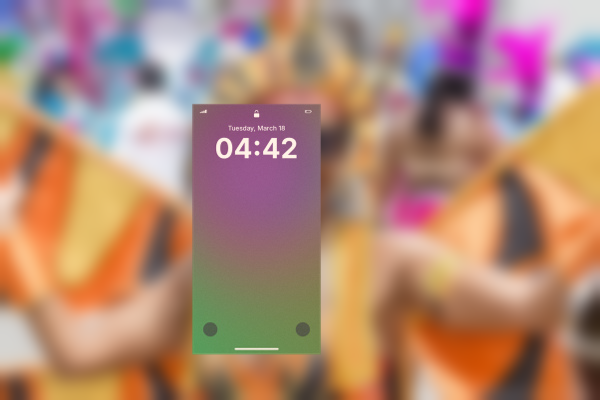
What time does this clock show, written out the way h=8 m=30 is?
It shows h=4 m=42
